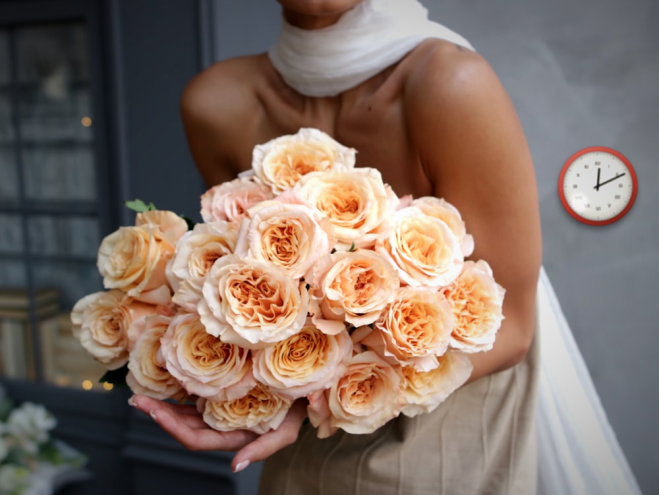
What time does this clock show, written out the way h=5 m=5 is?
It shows h=12 m=11
